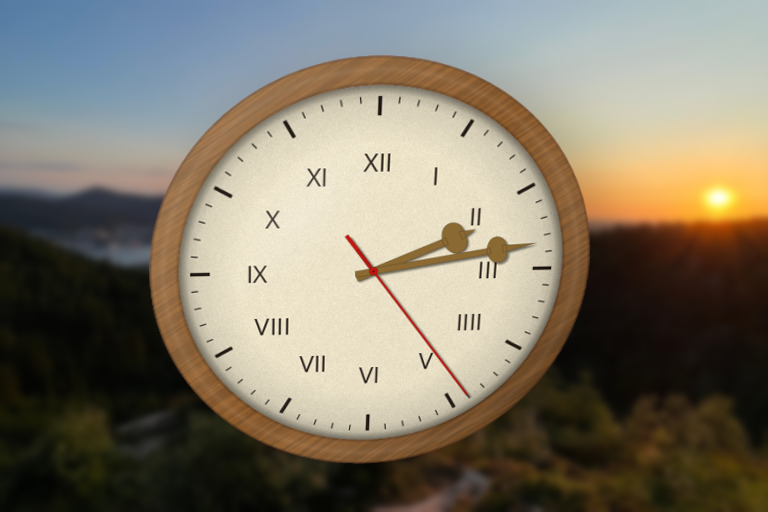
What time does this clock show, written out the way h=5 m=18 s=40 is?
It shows h=2 m=13 s=24
